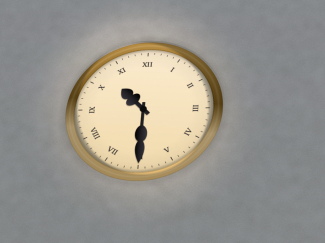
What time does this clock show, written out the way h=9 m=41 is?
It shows h=10 m=30
